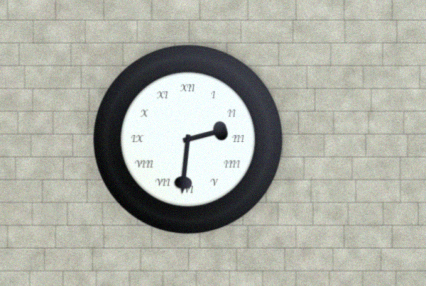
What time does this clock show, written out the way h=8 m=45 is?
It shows h=2 m=31
